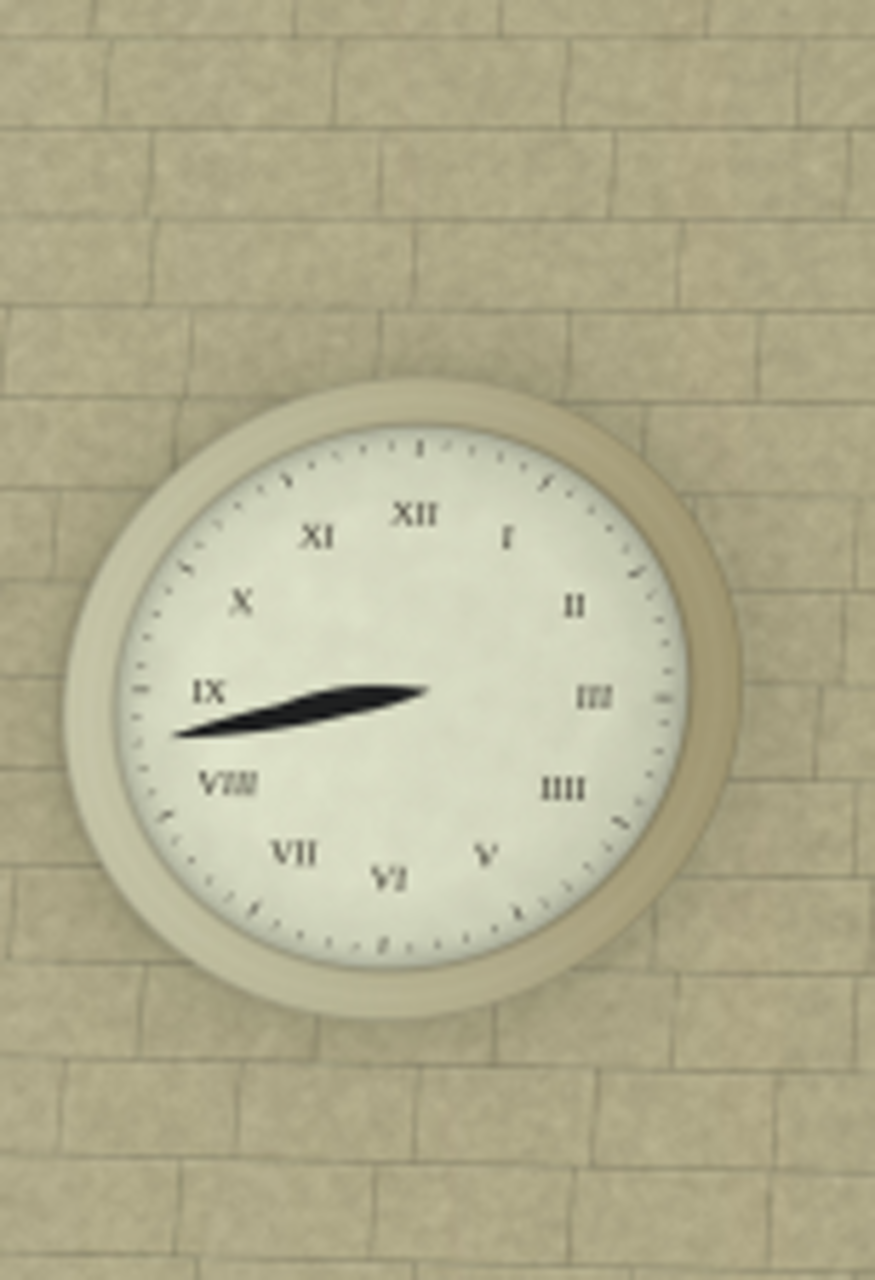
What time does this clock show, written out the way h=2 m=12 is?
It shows h=8 m=43
